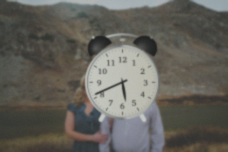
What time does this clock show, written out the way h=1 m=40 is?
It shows h=5 m=41
